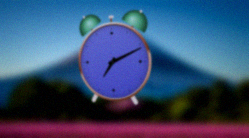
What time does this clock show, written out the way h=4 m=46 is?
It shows h=7 m=11
